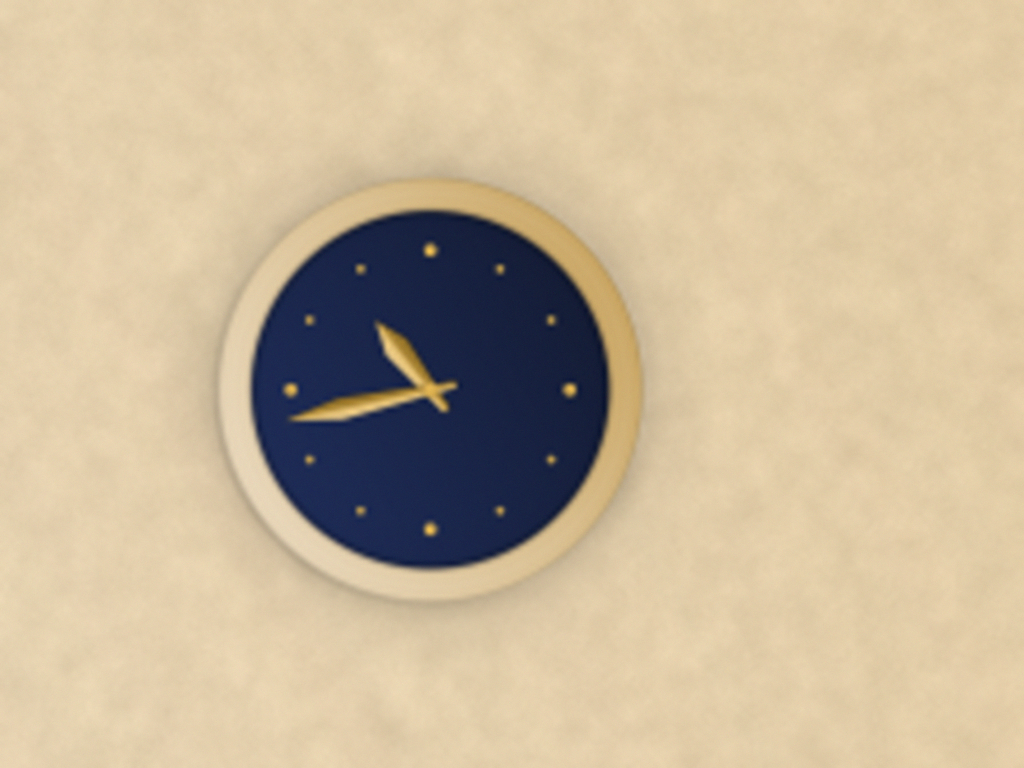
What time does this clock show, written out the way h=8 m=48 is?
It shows h=10 m=43
